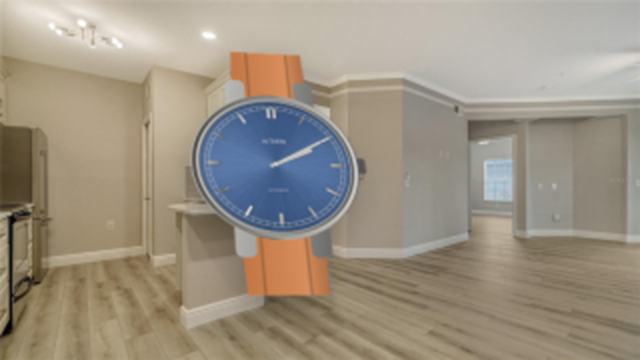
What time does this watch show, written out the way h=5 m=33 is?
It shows h=2 m=10
